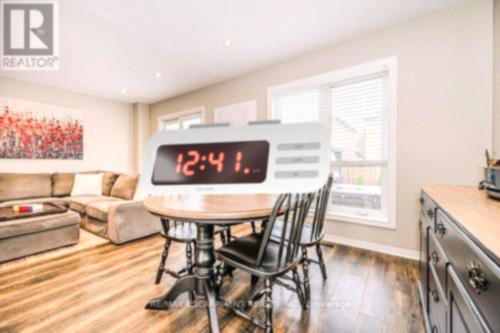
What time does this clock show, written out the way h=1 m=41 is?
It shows h=12 m=41
